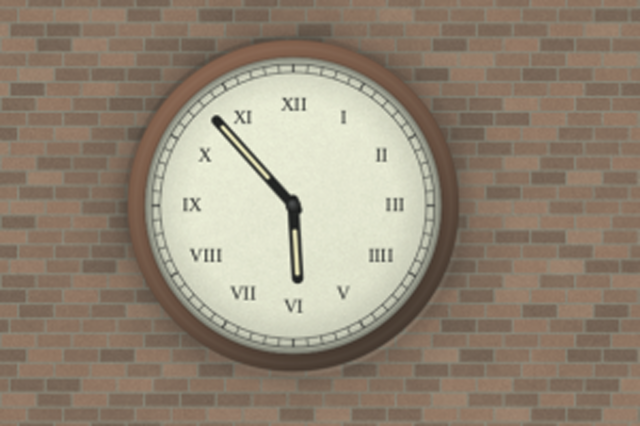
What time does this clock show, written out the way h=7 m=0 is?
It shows h=5 m=53
